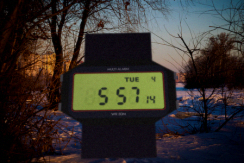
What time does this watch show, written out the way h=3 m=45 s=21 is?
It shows h=5 m=57 s=14
